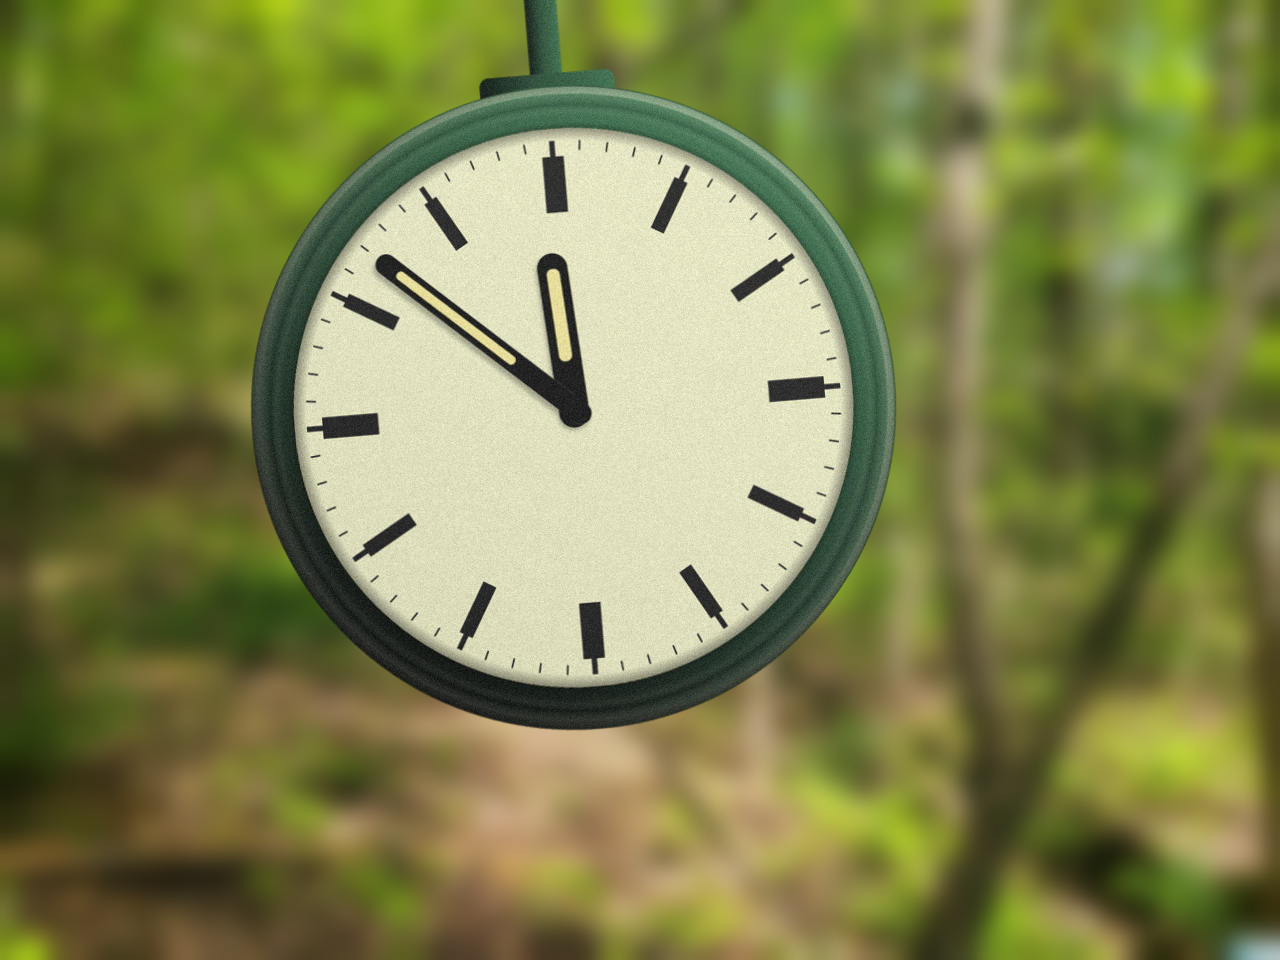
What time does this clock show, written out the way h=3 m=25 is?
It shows h=11 m=52
